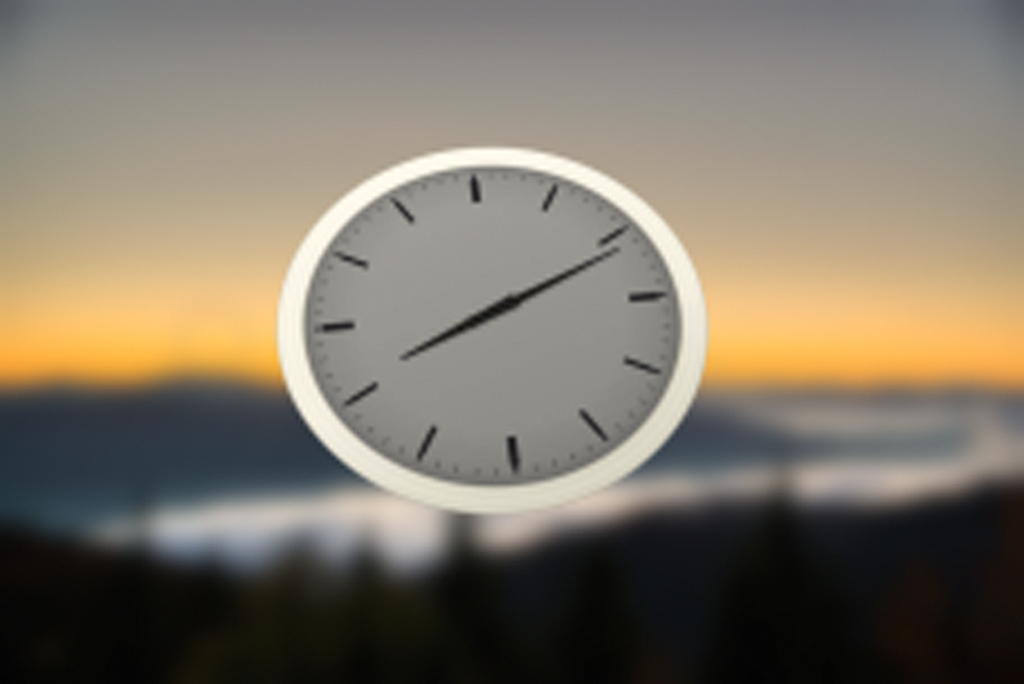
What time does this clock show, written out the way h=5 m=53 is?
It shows h=8 m=11
